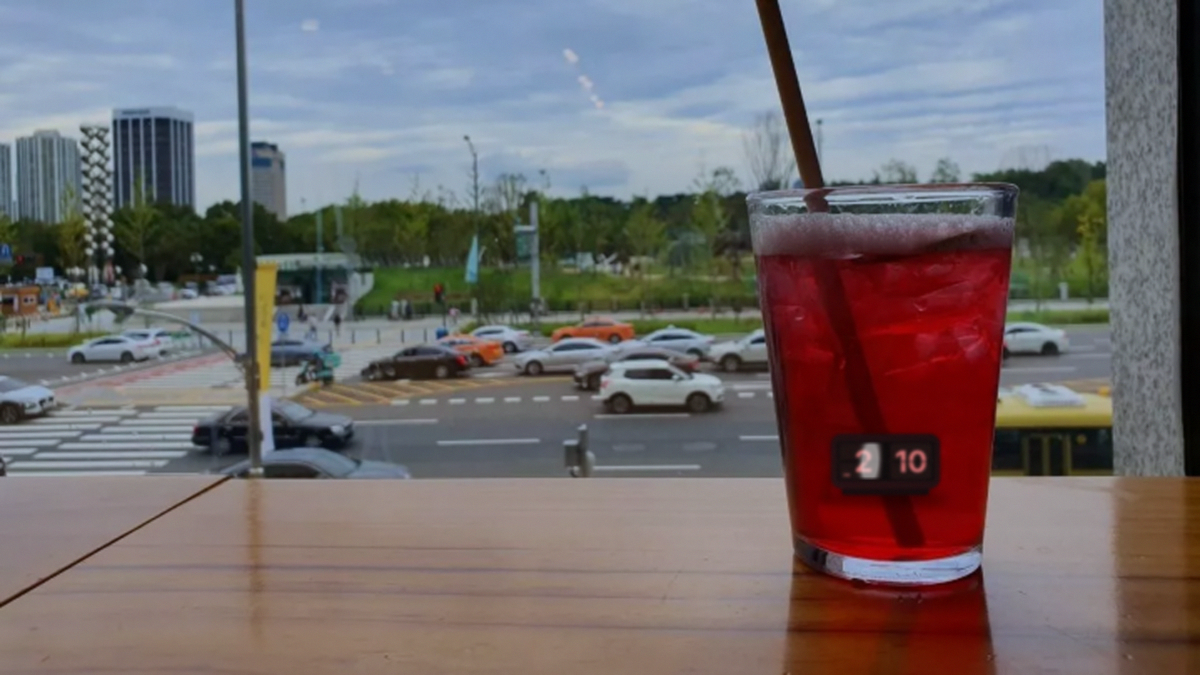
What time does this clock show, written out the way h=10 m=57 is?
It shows h=2 m=10
